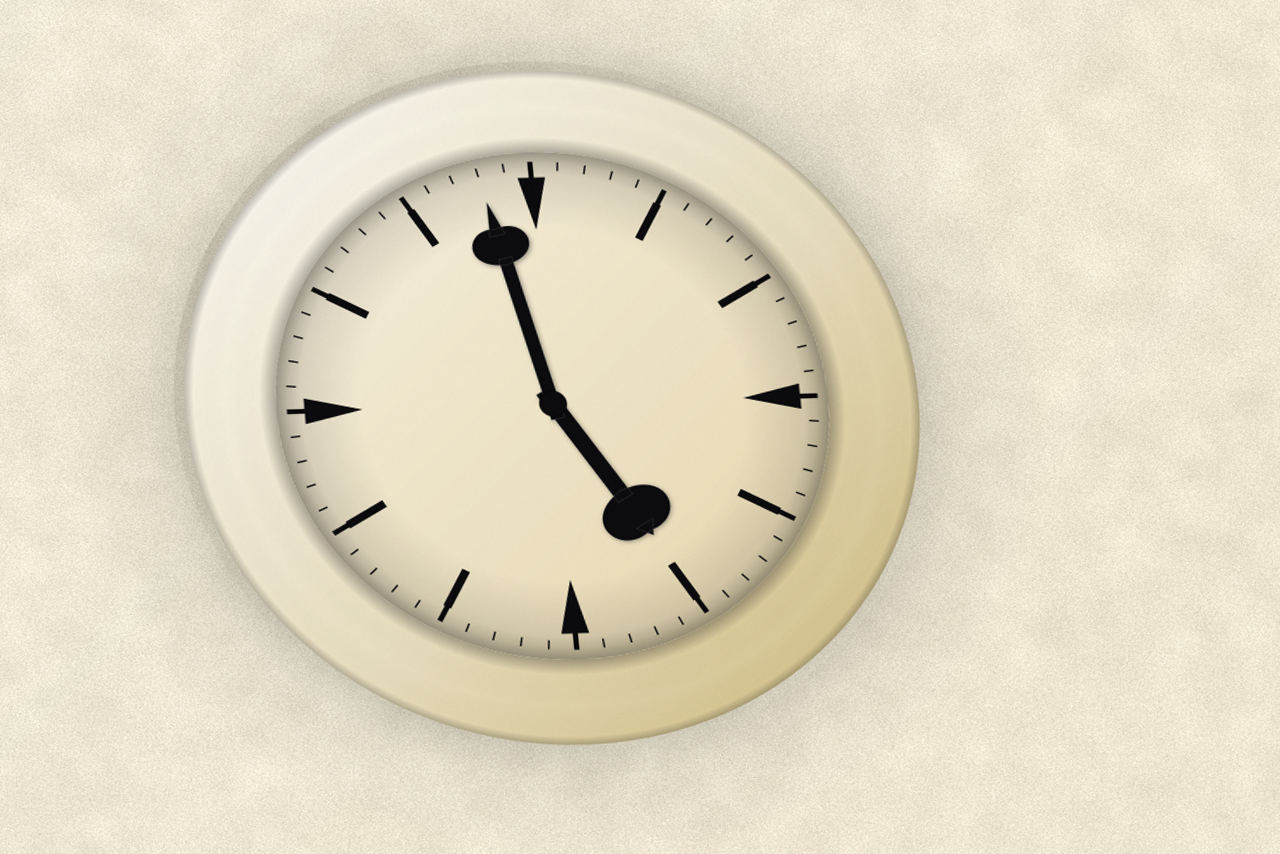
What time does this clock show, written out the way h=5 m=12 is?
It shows h=4 m=58
